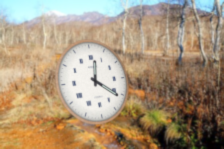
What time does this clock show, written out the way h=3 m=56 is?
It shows h=12 m=21
